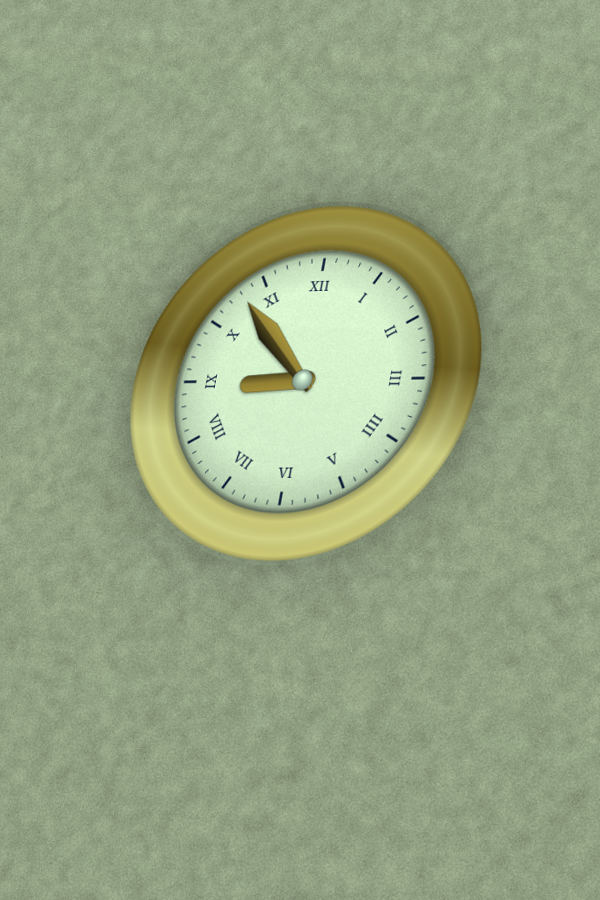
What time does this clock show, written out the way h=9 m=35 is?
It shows h=8 m=53
